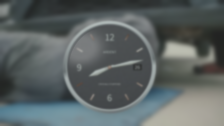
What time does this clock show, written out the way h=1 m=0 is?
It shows h=8 m=13
